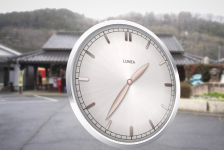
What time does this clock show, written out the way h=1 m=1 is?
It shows h=1 m=36
